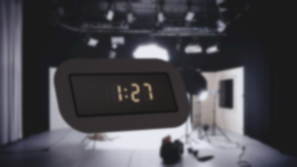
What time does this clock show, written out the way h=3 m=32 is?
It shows h=1 m=27
